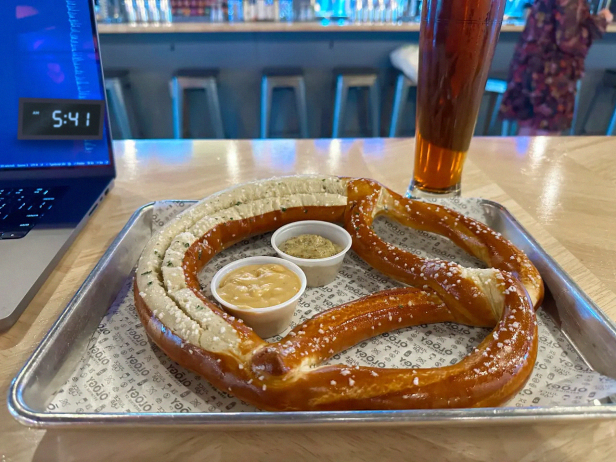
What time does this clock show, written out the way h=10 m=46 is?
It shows h=5 m=41
